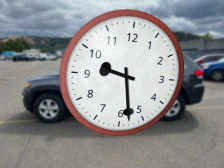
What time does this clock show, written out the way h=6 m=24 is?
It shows h=9 m=28
